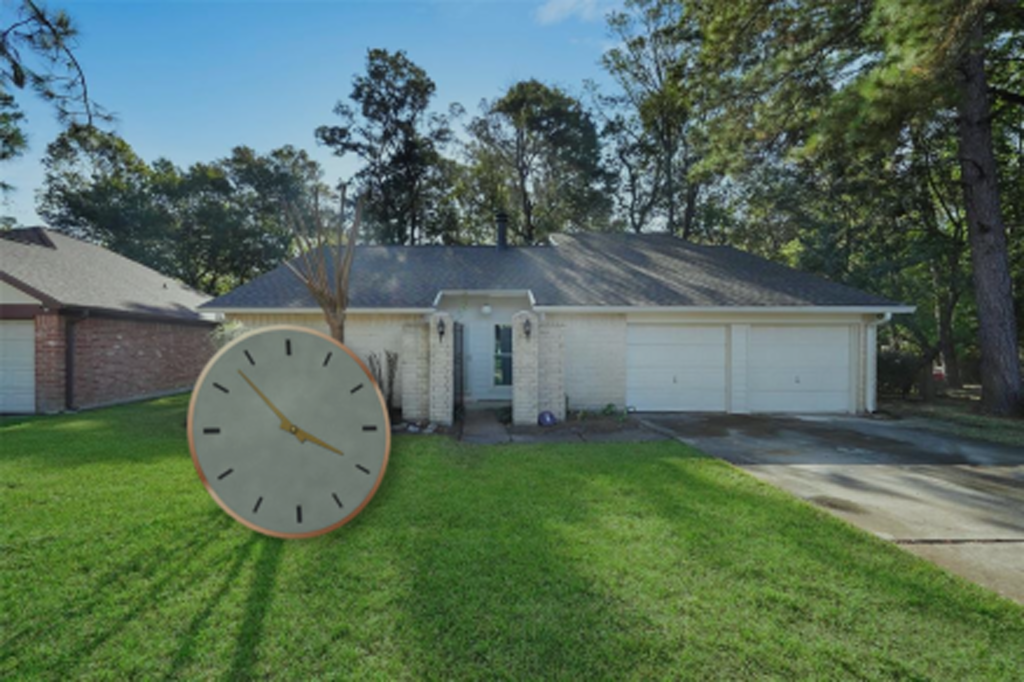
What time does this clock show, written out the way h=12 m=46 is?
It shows h=3 m=53
